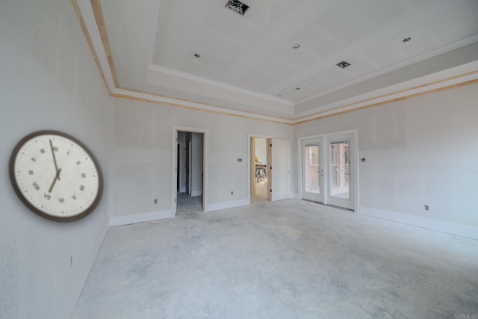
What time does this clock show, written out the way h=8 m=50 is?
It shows h=6 m=59
